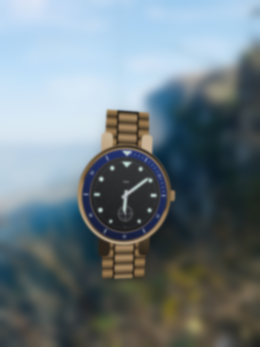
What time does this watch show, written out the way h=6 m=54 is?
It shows h=6 m=9
